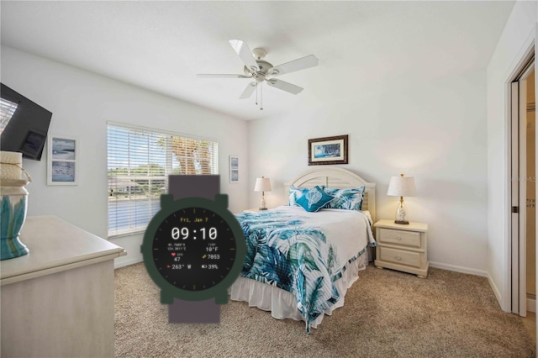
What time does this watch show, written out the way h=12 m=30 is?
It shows h=9 m=10
